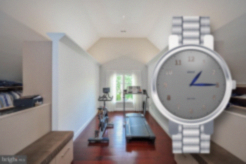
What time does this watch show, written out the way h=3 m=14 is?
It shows h=1 m=15
